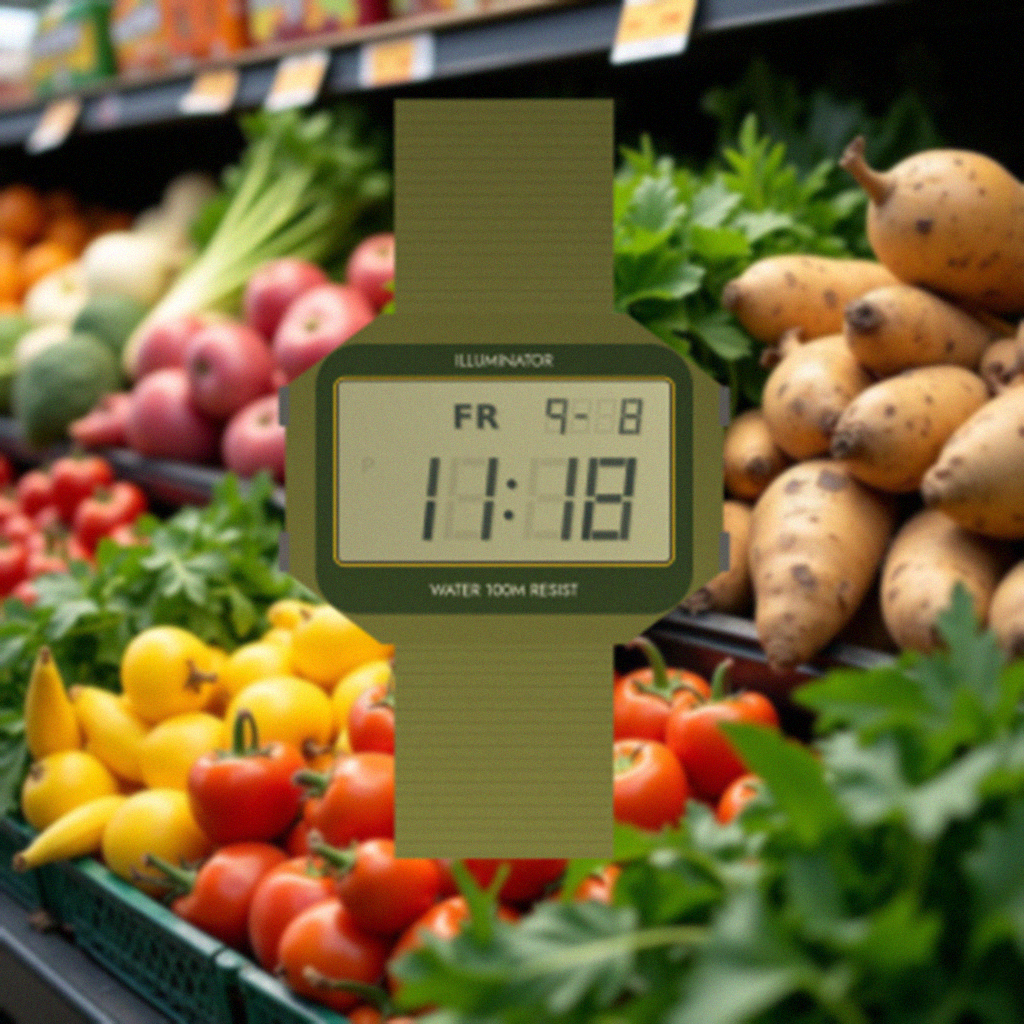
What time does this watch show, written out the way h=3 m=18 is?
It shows h=11 m=18
